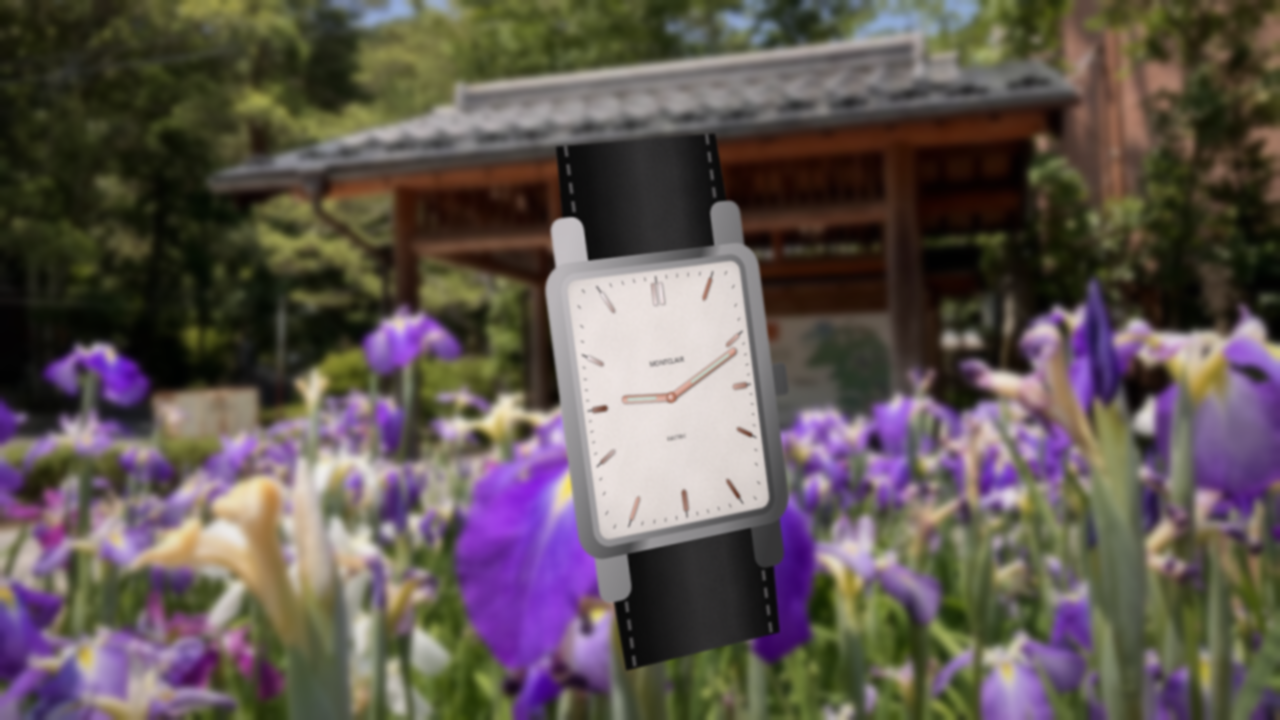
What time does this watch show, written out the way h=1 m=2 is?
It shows h=9 m=11
